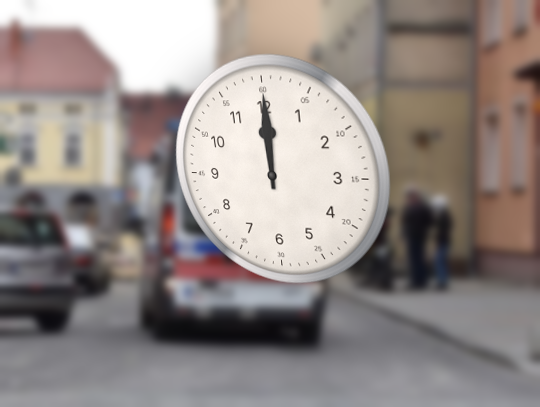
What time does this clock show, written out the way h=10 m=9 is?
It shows h=12 m=0
